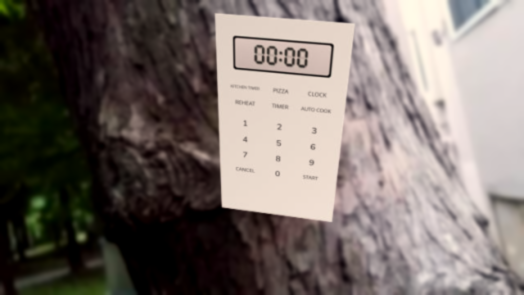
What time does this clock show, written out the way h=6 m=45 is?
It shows h=0 m=0
